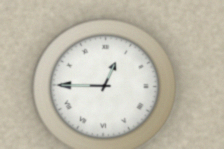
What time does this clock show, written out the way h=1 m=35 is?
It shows h=12 m=45
